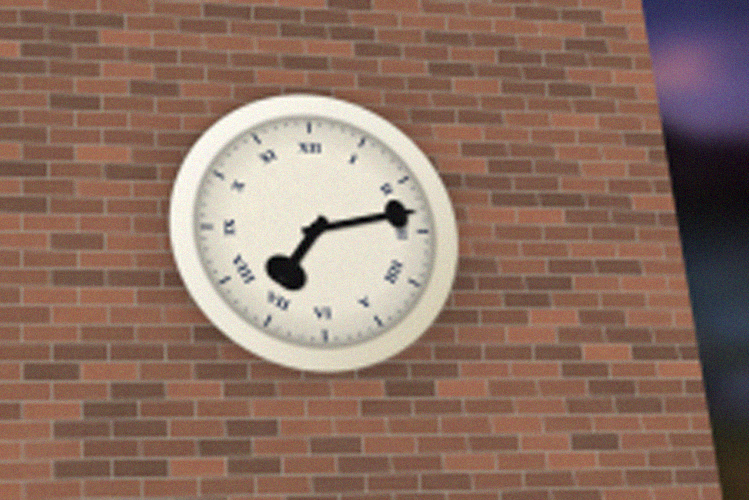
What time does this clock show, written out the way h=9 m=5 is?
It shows h=7 m=13
